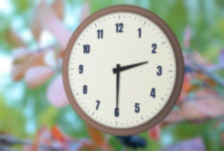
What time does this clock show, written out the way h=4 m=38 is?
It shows h=2 m=30
